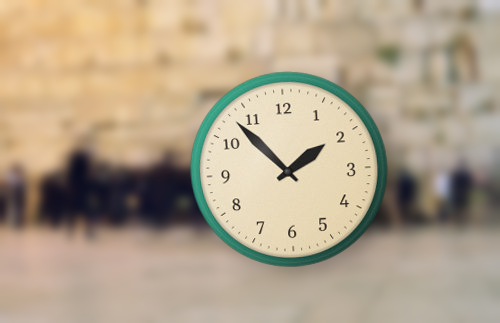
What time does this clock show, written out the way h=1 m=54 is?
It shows h=1 m=53
